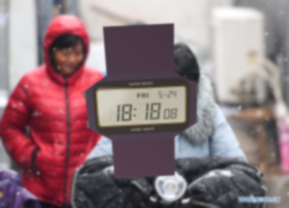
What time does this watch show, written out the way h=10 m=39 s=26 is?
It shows h=18 m=18 s=8
